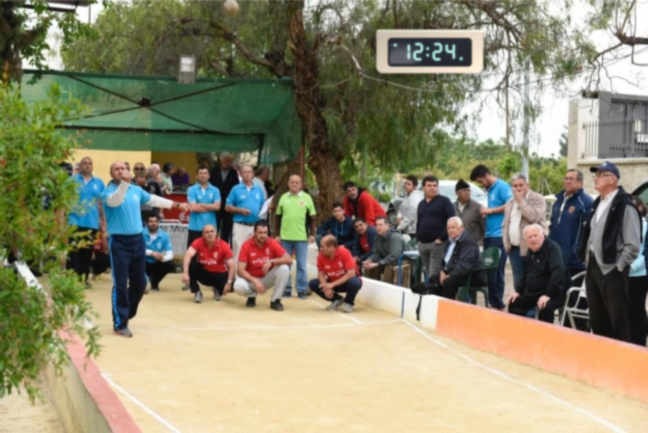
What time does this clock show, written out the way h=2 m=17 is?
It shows h=12 m=24
